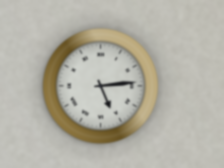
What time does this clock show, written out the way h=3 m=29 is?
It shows h=5 m=14
